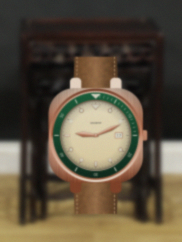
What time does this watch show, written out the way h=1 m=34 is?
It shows h=9 m=11
